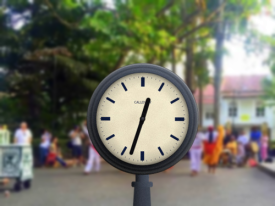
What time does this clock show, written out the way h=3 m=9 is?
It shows h=12 m=33
